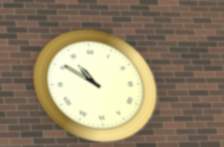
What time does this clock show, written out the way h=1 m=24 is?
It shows h=10 m=51
